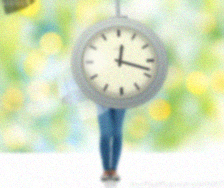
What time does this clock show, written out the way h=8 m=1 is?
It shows h=12 m=18
